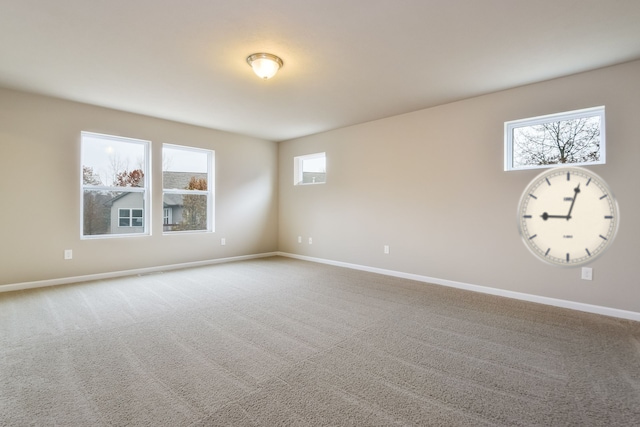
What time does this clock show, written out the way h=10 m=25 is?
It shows h=9 m=3
